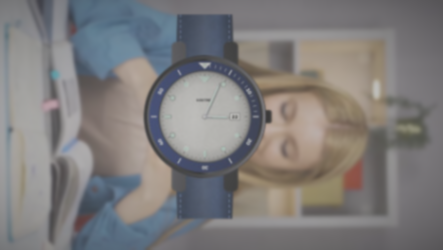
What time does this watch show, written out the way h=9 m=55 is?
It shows h=3 m=4
